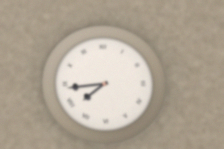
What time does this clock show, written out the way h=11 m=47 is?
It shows h=7 m=44
